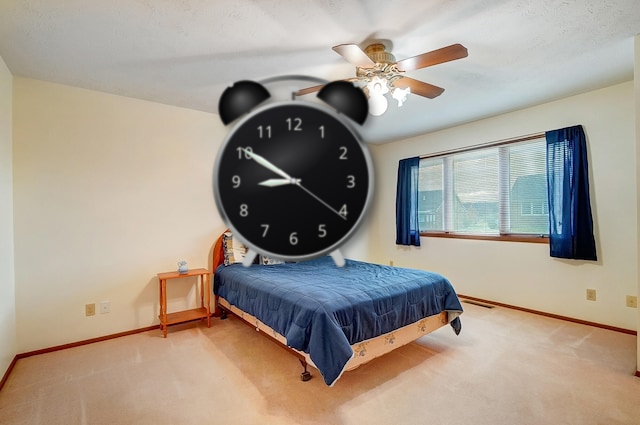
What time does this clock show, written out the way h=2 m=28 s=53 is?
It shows h=8 m=50 s=21
